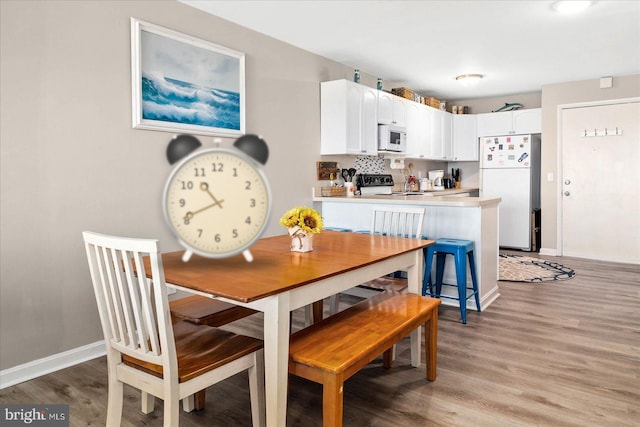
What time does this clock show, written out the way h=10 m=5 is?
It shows h=10 m=41
